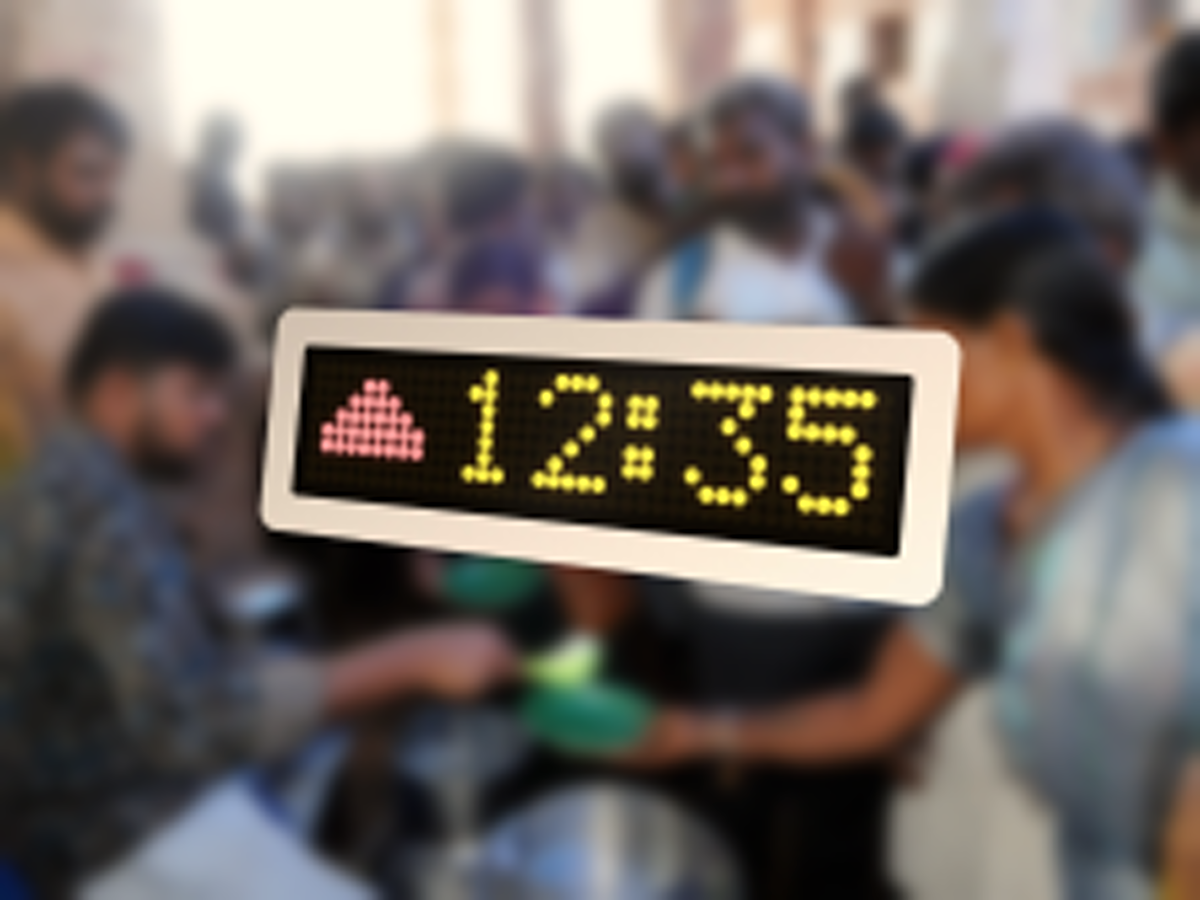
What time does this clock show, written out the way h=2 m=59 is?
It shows h=12 m=35
